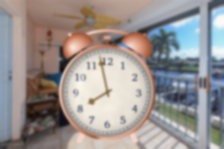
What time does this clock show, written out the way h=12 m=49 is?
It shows h=7 m=58
